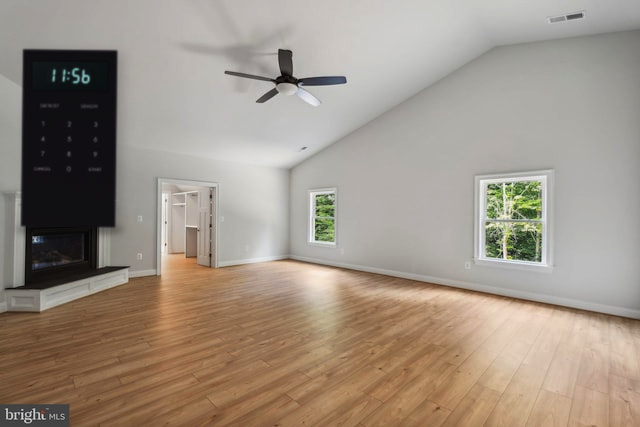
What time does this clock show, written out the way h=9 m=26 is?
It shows h=11 m=56
